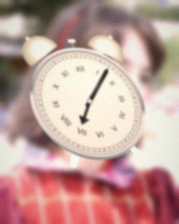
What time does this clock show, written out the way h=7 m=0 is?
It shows h=7 m=7
